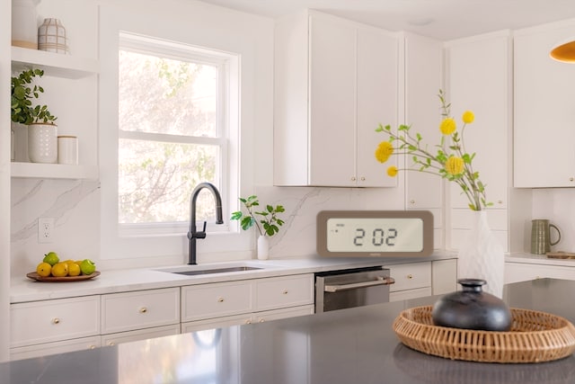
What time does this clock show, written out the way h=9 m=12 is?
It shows h=2 m=2
